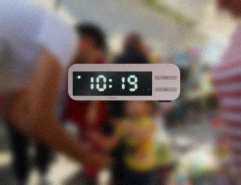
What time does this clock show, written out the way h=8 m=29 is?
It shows h=10 m=19
